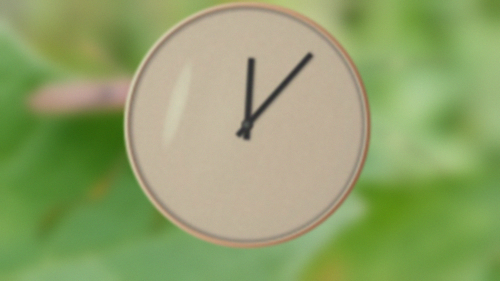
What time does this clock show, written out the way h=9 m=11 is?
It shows h=12 m=7
